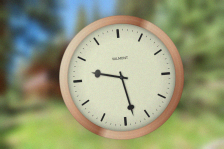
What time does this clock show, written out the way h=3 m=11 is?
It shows h=9 m=28
